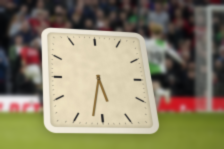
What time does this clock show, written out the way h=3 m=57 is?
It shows h=5 m=32
